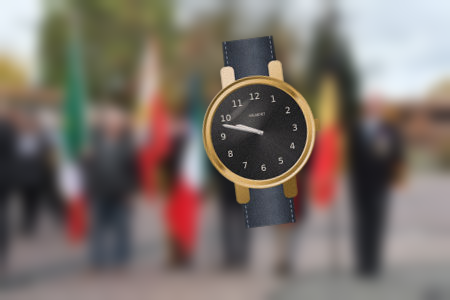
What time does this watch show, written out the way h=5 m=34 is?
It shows h=9 m=48
